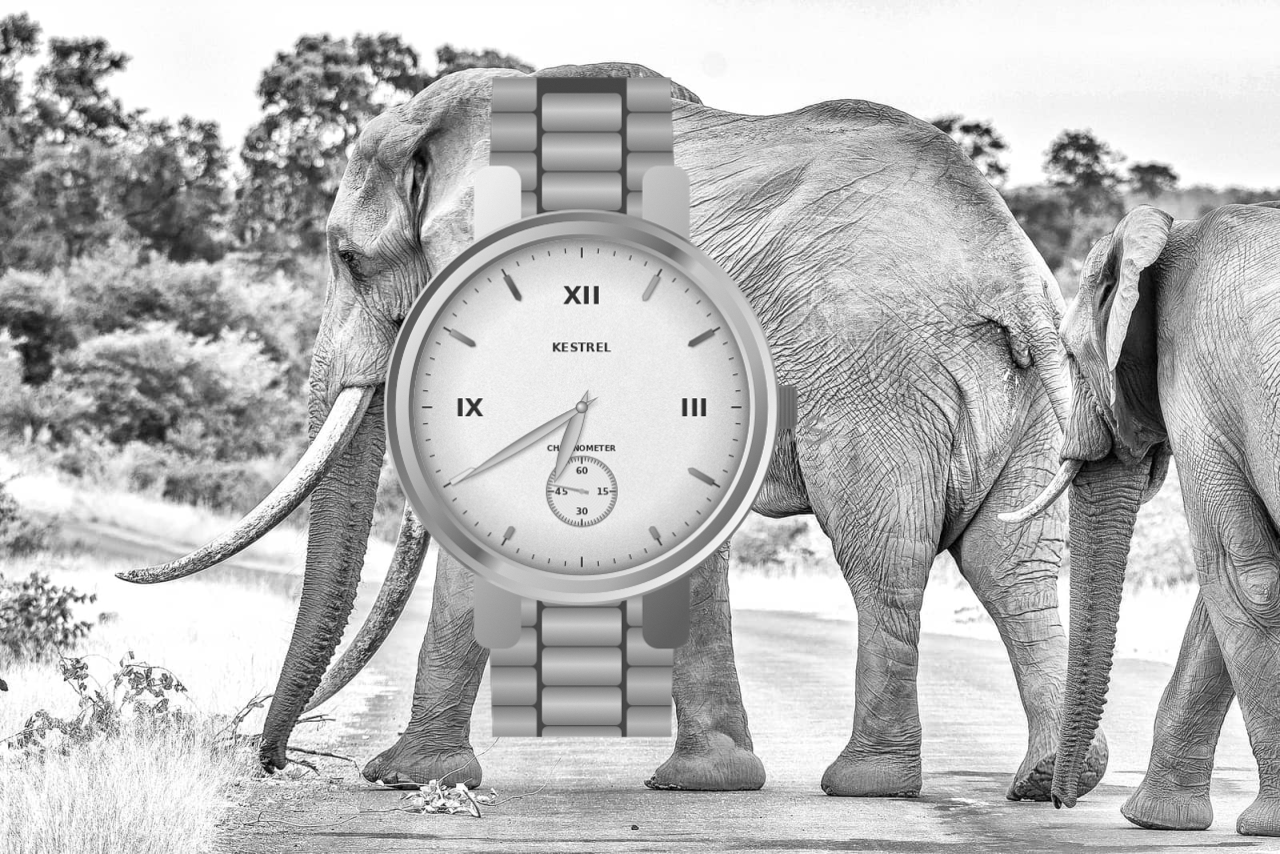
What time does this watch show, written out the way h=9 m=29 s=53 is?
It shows h=6 m=39 s=47
